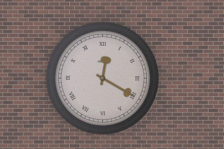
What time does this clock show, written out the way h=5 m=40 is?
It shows h=12 m=20
